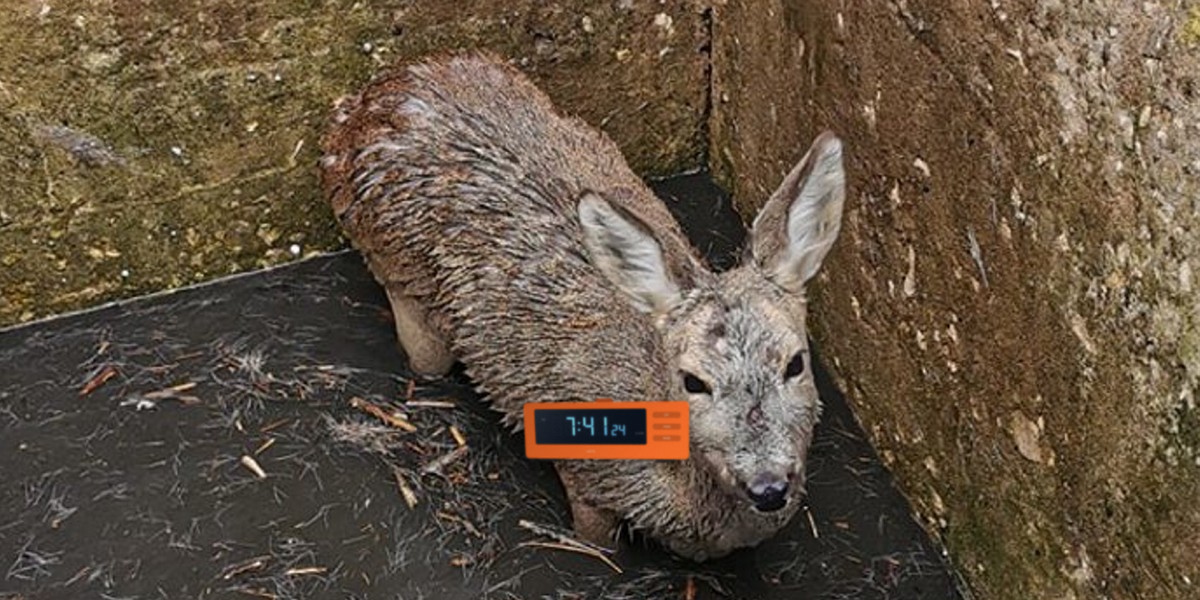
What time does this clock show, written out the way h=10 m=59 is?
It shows h=7 m=41
